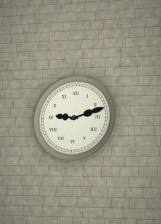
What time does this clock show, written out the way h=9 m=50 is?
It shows h=9 m=12
